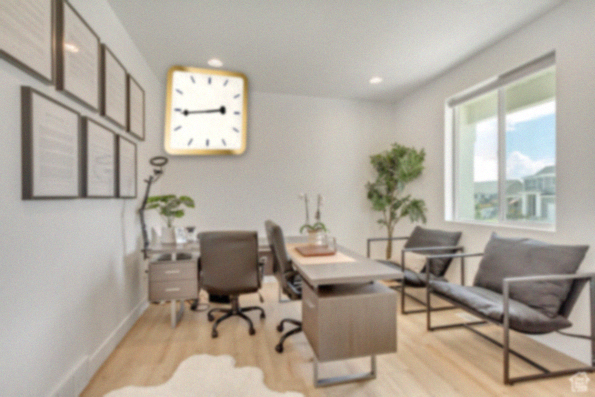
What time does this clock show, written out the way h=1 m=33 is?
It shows h=2 m=44
